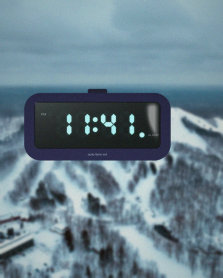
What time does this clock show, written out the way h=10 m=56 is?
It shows h=11 m=41
